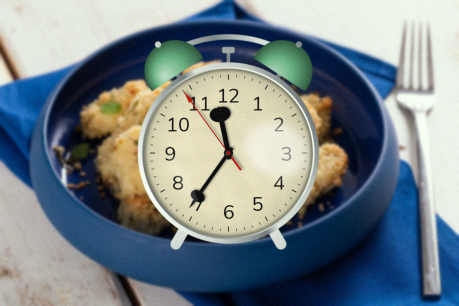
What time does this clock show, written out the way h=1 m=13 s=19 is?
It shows h=11 m=35 s=54
